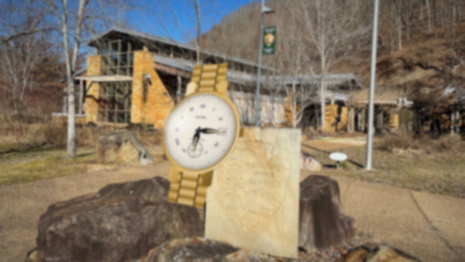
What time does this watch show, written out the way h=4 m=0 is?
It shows h=6 m=15
